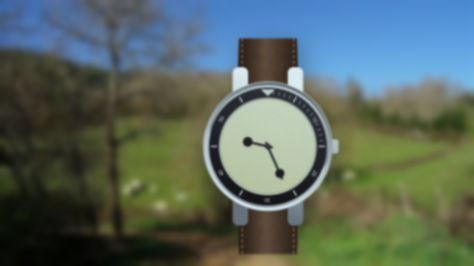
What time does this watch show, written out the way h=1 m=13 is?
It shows h=9 m=26
